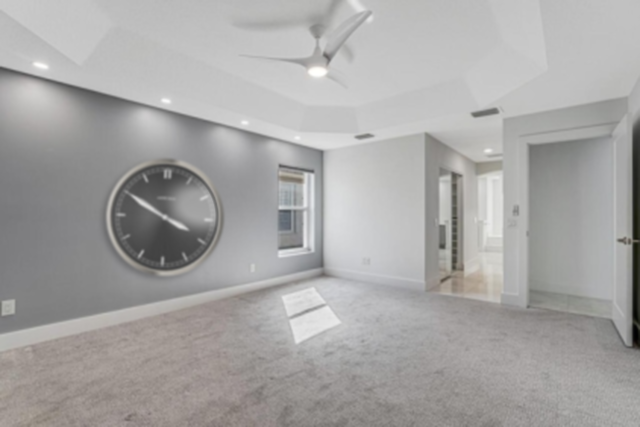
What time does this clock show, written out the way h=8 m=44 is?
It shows h=3 m=50
